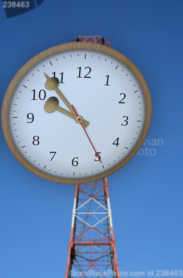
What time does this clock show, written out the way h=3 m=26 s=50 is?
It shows h=9 m=53 s=25
